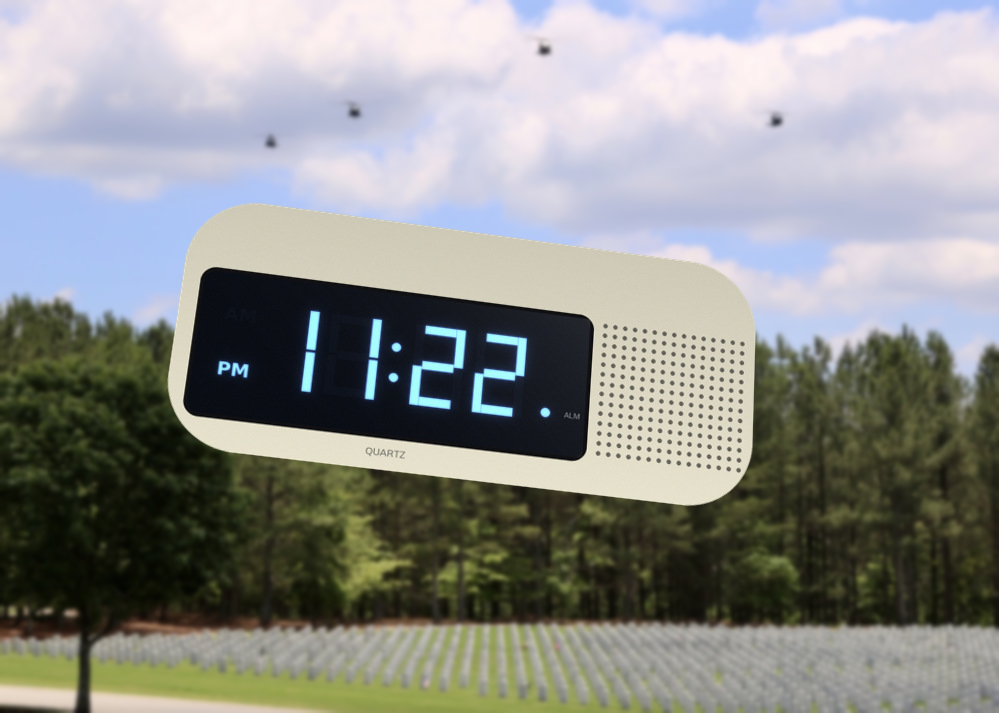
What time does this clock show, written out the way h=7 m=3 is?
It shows h=11 m=22
